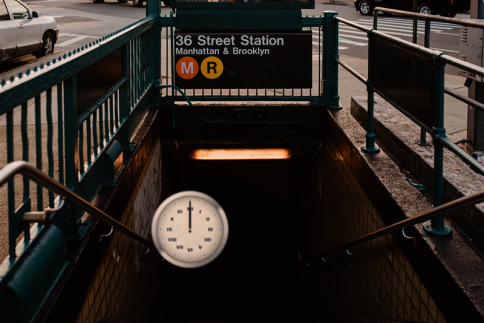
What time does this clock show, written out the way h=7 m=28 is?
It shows h=12 m=0
